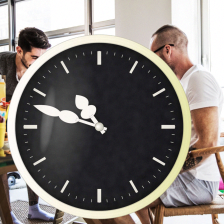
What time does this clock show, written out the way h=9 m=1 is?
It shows h=10 m=48
